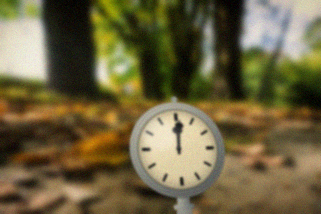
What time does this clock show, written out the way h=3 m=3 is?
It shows h=12 m=1
